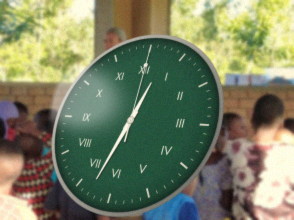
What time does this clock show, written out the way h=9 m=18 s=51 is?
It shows h=12 m=33 s=0
